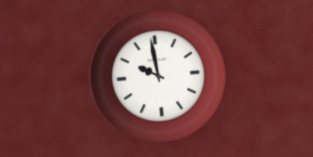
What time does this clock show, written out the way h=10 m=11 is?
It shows h=9 m=59
